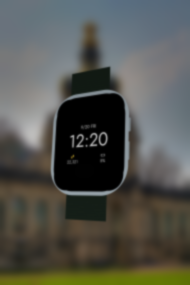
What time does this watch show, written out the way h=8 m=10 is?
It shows h=12 m=20
